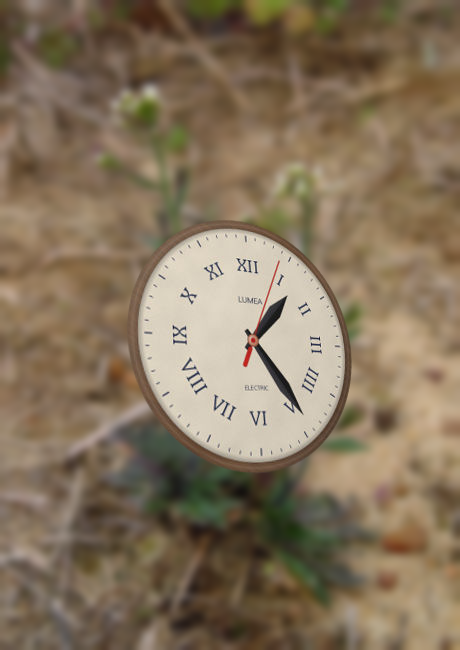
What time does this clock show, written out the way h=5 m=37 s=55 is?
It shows h=1 m=24 s=4
